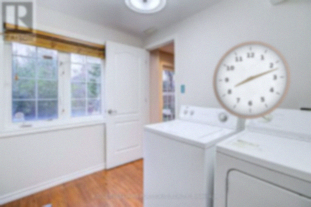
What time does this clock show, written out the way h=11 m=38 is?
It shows h=8 m=12
